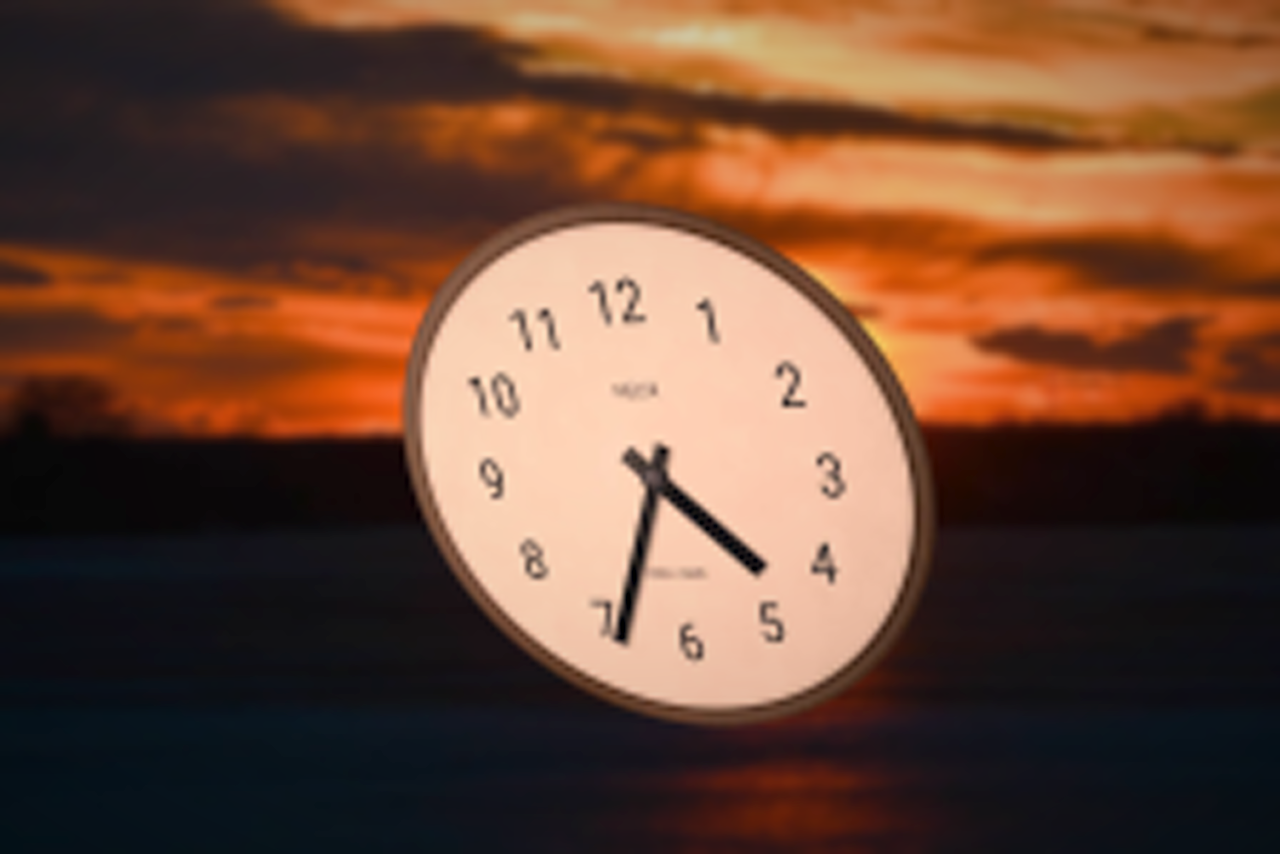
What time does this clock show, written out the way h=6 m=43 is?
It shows h=4 m=34
